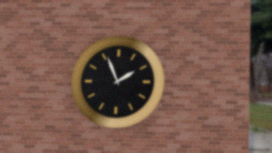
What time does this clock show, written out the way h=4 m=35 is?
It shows h=1 m=56
